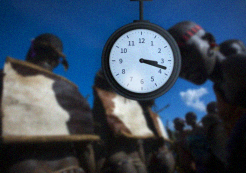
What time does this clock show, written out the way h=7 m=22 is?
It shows h=3 m=18
